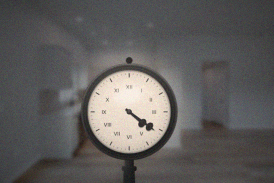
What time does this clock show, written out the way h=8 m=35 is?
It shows h=4 m=21
